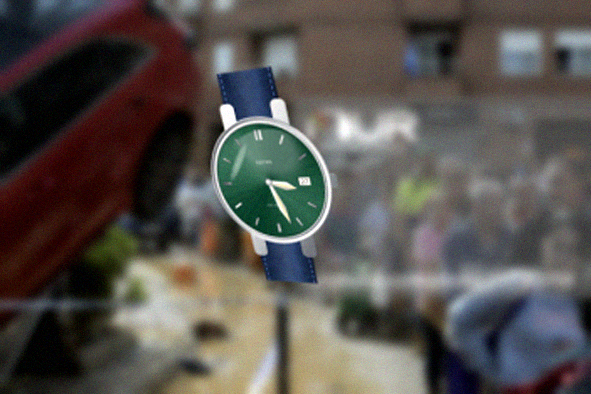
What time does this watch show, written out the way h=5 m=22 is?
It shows h=3 m=27
